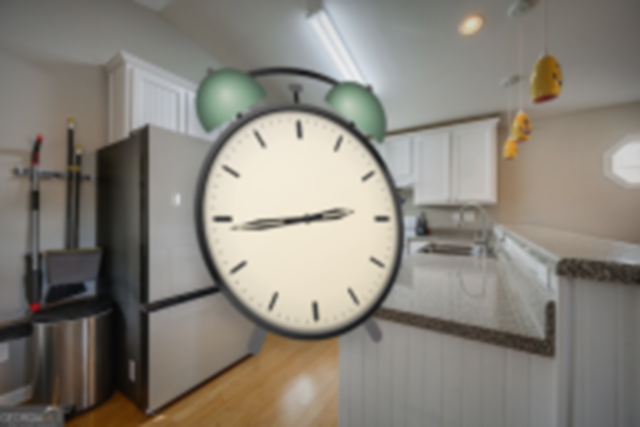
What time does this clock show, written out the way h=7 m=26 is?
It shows h=2 m=44
